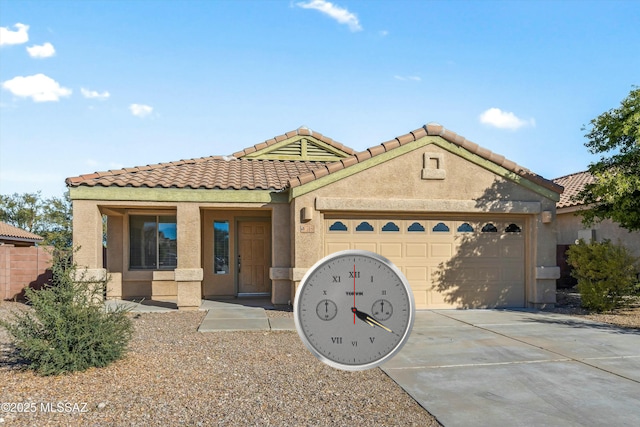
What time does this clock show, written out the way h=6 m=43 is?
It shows h=4 m=20
